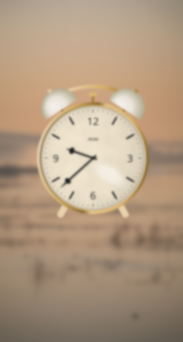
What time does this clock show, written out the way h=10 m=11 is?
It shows h=9 m=38
